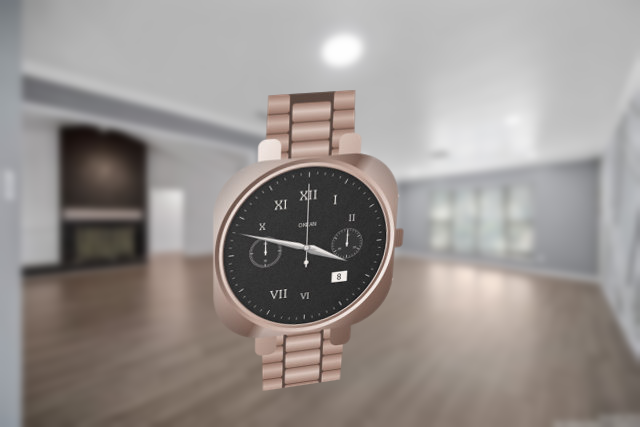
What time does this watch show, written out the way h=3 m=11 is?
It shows h=3 m=48
